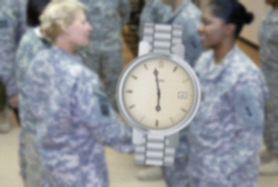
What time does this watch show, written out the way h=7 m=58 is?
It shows h=5 m=58
